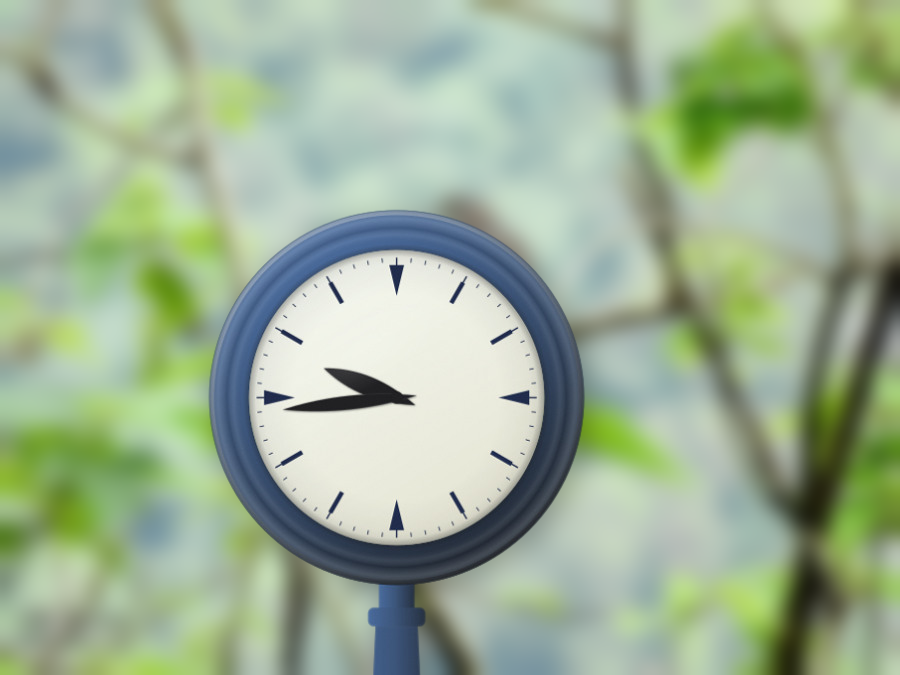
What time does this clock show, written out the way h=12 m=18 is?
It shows h=9 m=44
